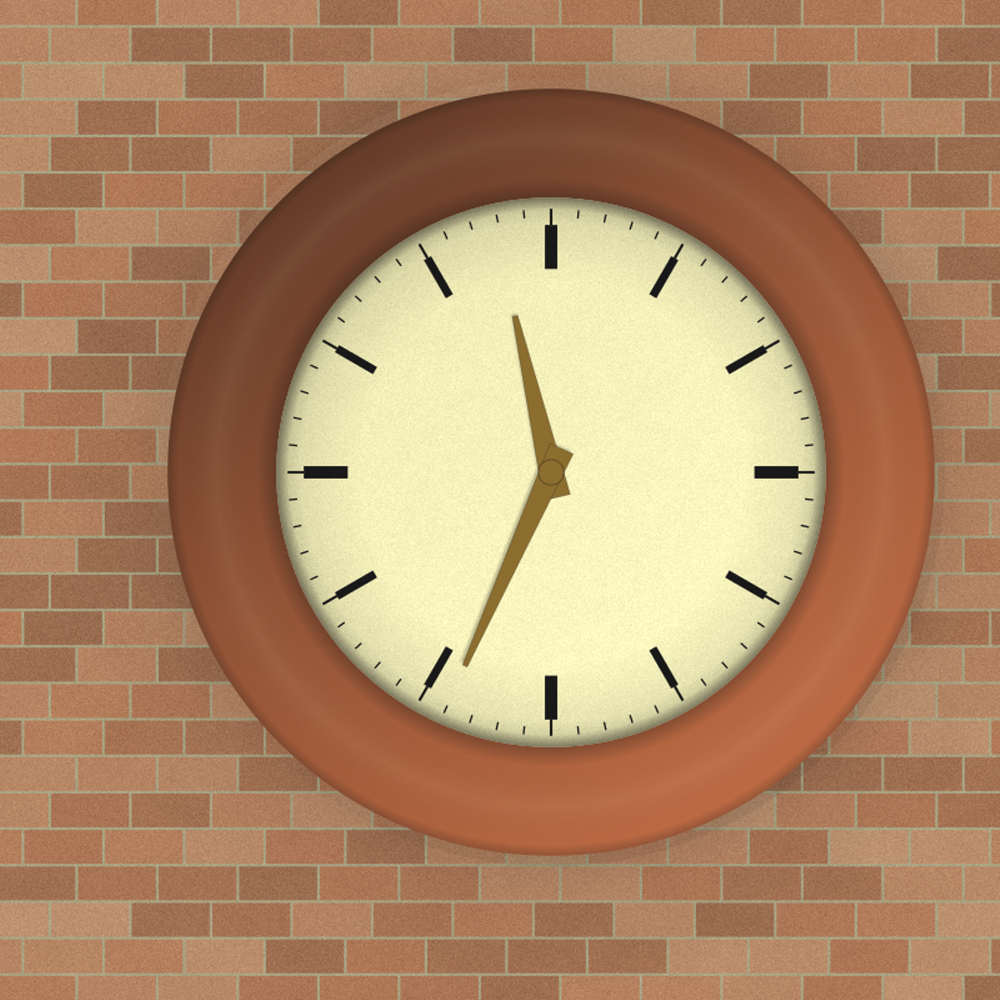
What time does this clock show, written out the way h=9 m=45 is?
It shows h=11 m=34
